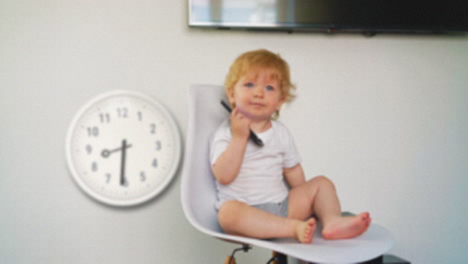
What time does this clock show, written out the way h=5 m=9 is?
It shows h=8 m=31
